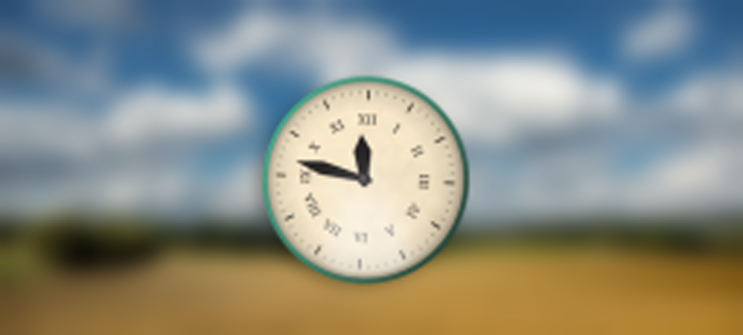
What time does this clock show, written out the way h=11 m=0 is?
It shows h=11 m=47
